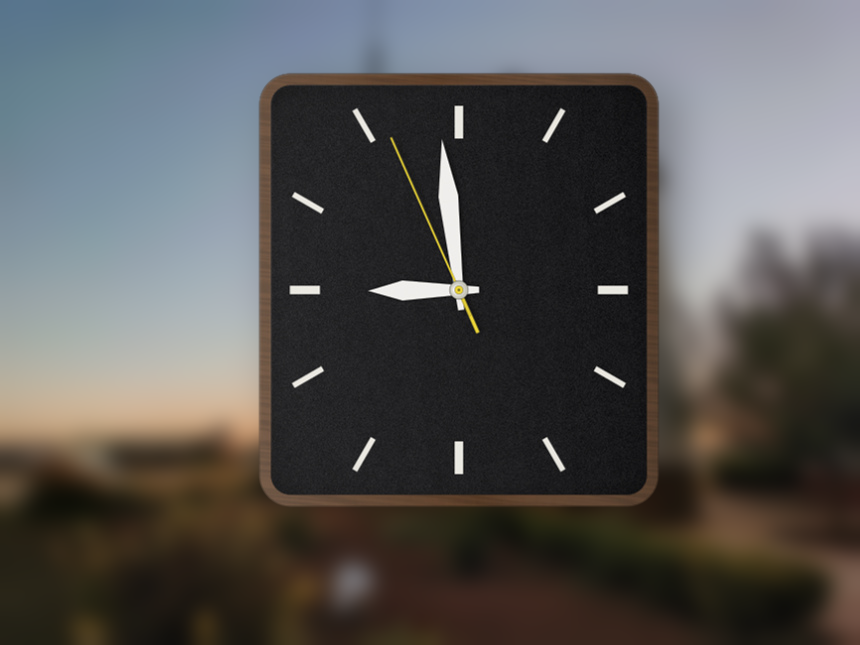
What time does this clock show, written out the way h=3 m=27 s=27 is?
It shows h=8 m=58 s=56
